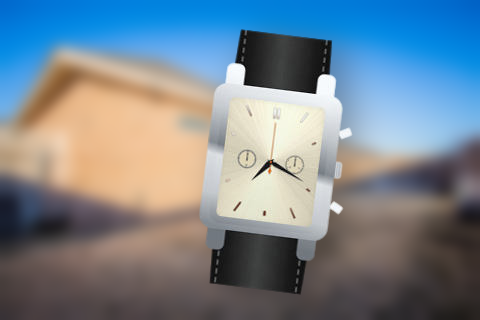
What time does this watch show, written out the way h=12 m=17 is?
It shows h=7 m=19
